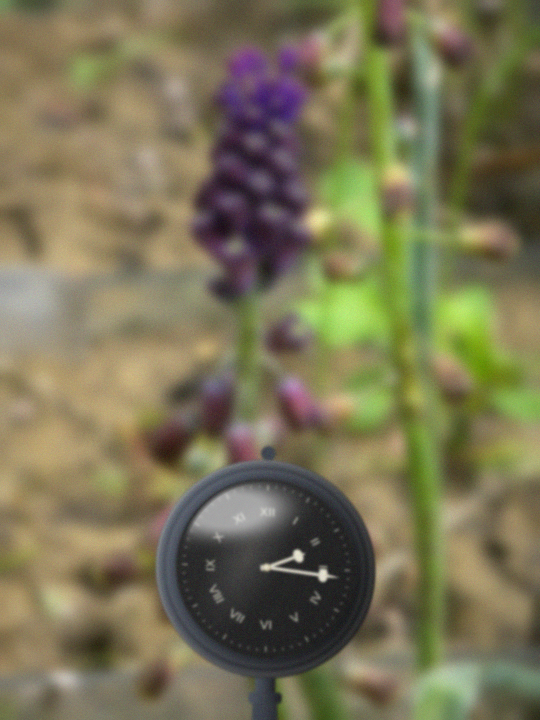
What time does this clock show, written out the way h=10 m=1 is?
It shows h=2 m=16
